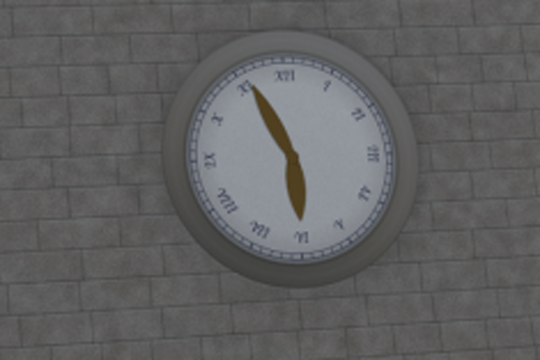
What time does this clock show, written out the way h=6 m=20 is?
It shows h=5 m=56
